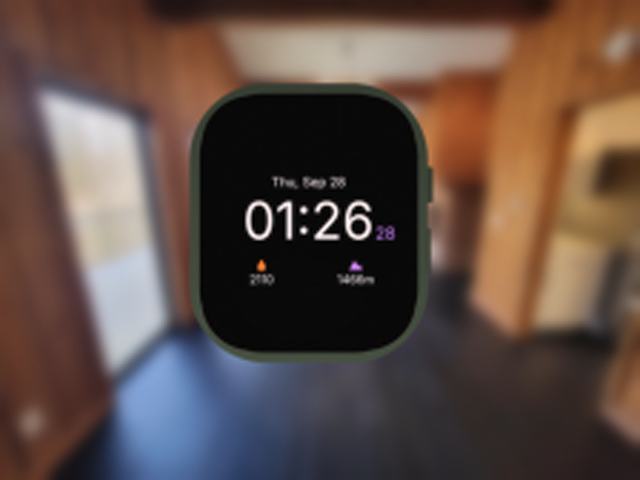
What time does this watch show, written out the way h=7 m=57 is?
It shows h=1 m=26
